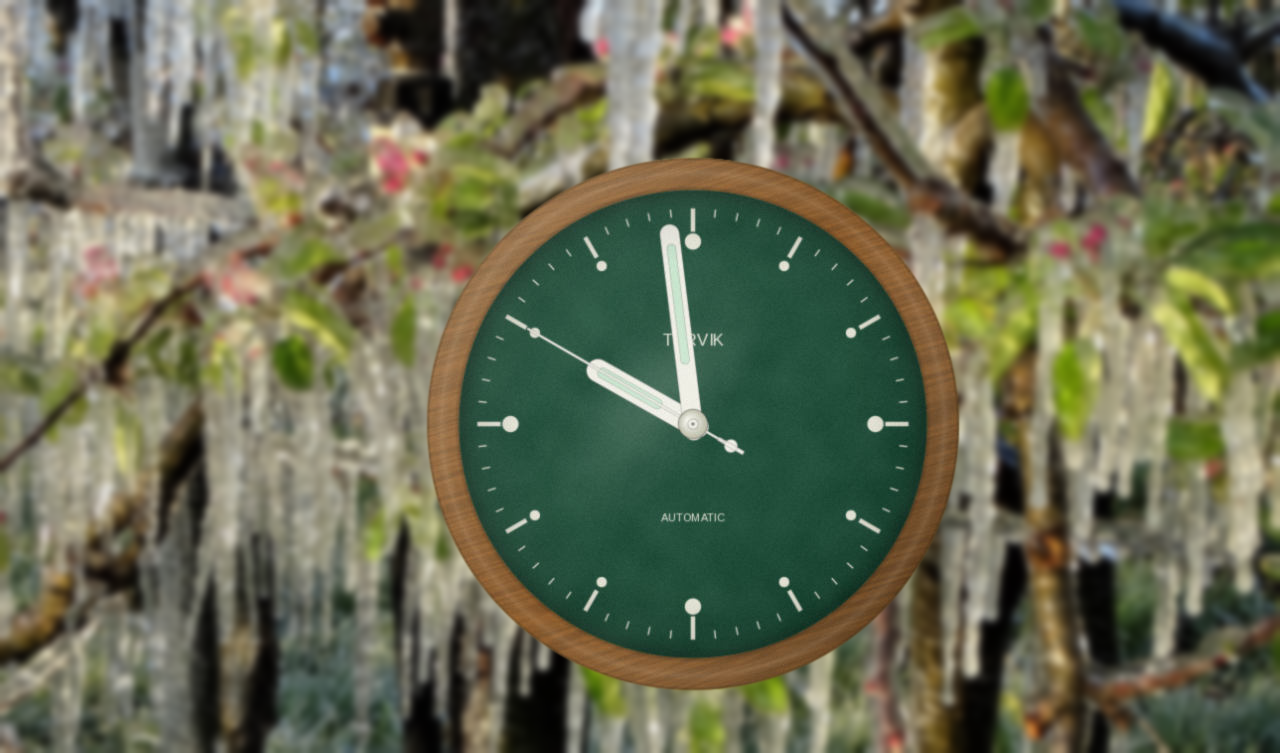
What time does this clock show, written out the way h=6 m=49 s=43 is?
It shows h=9 m=58 s=50
